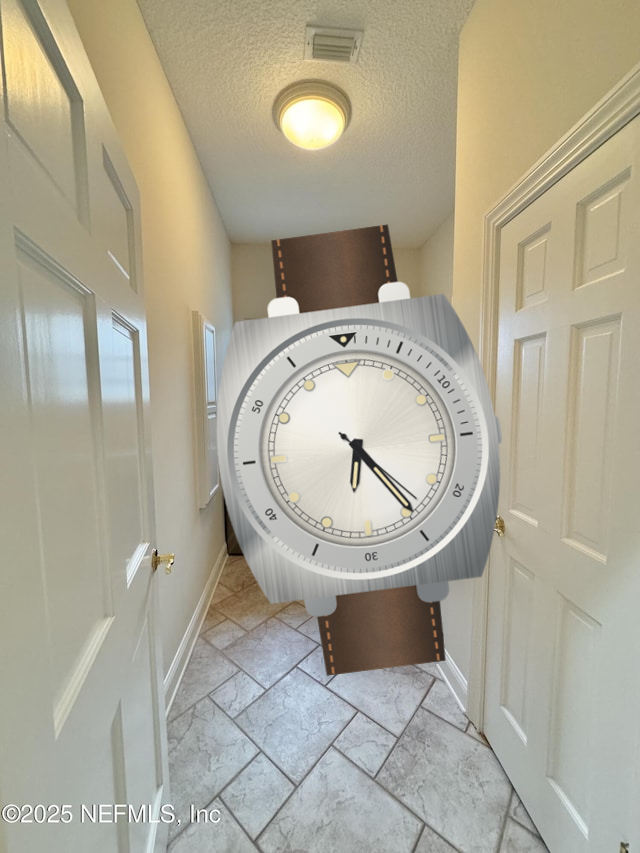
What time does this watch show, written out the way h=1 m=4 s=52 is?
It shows h=6 m=24 s=23
